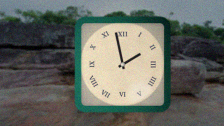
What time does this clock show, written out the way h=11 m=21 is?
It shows h=1 m=58
